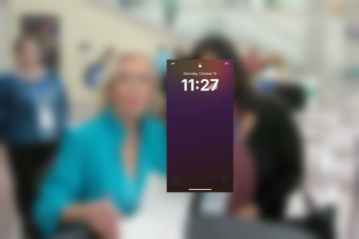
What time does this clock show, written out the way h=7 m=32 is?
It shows h=11 m=27
